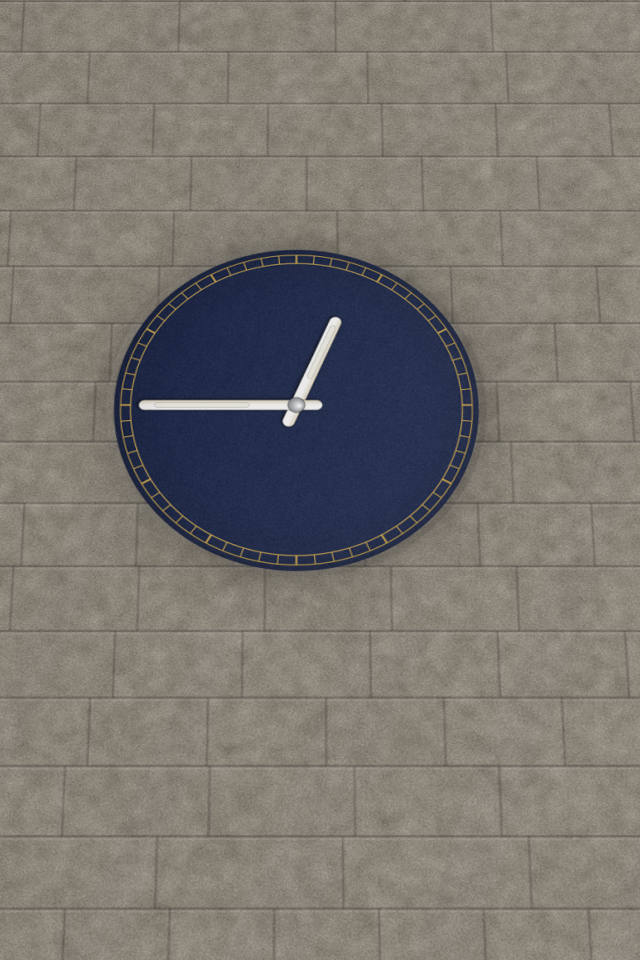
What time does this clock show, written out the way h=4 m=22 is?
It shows h=12 m=45
